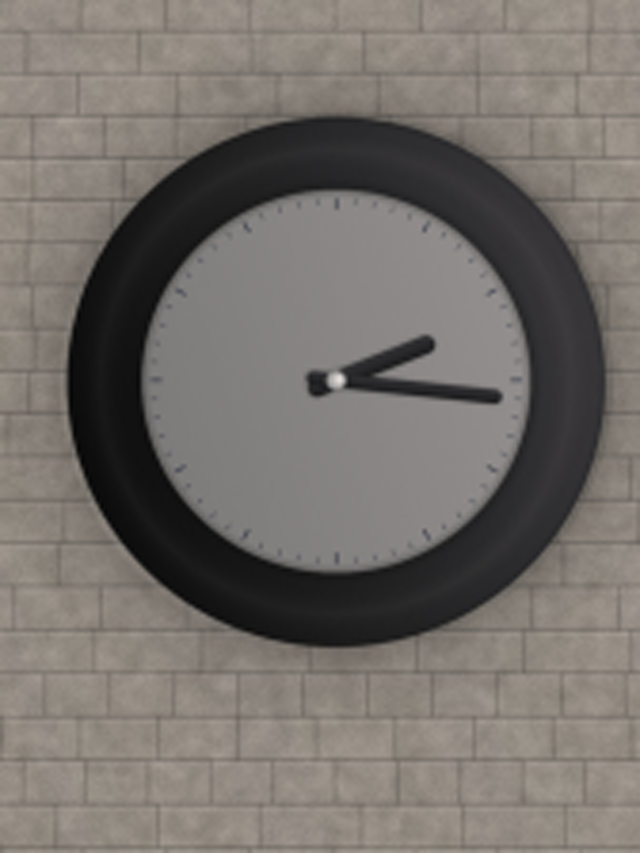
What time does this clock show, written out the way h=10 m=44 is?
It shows h=2 m=16
